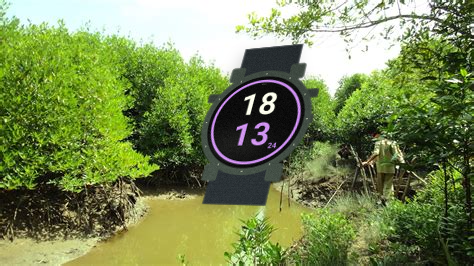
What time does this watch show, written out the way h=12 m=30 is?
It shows h=18 m=13
